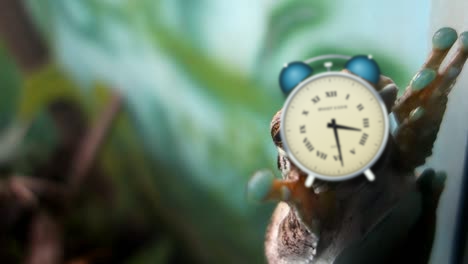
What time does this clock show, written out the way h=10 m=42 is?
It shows h=3 m=29
